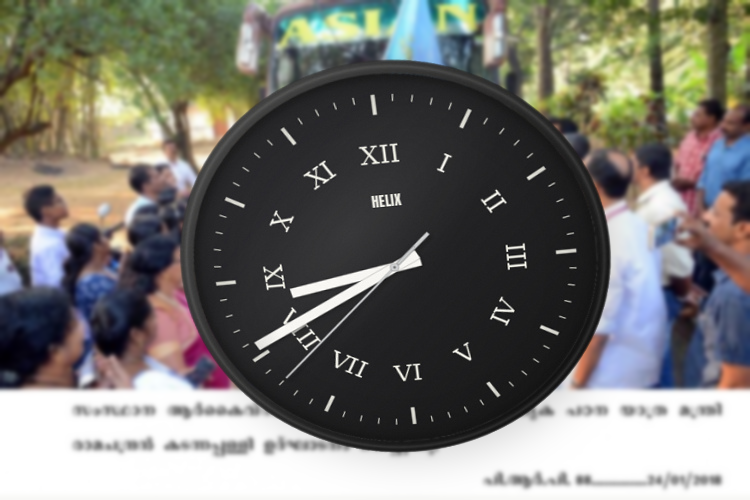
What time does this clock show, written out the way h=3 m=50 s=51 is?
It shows h=8 m=40 s=38
